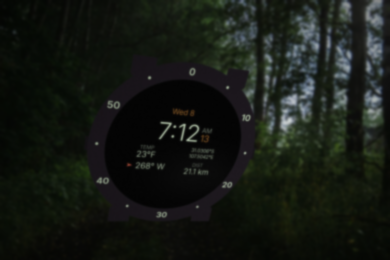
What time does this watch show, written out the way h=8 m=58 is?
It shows h=7 m=12
